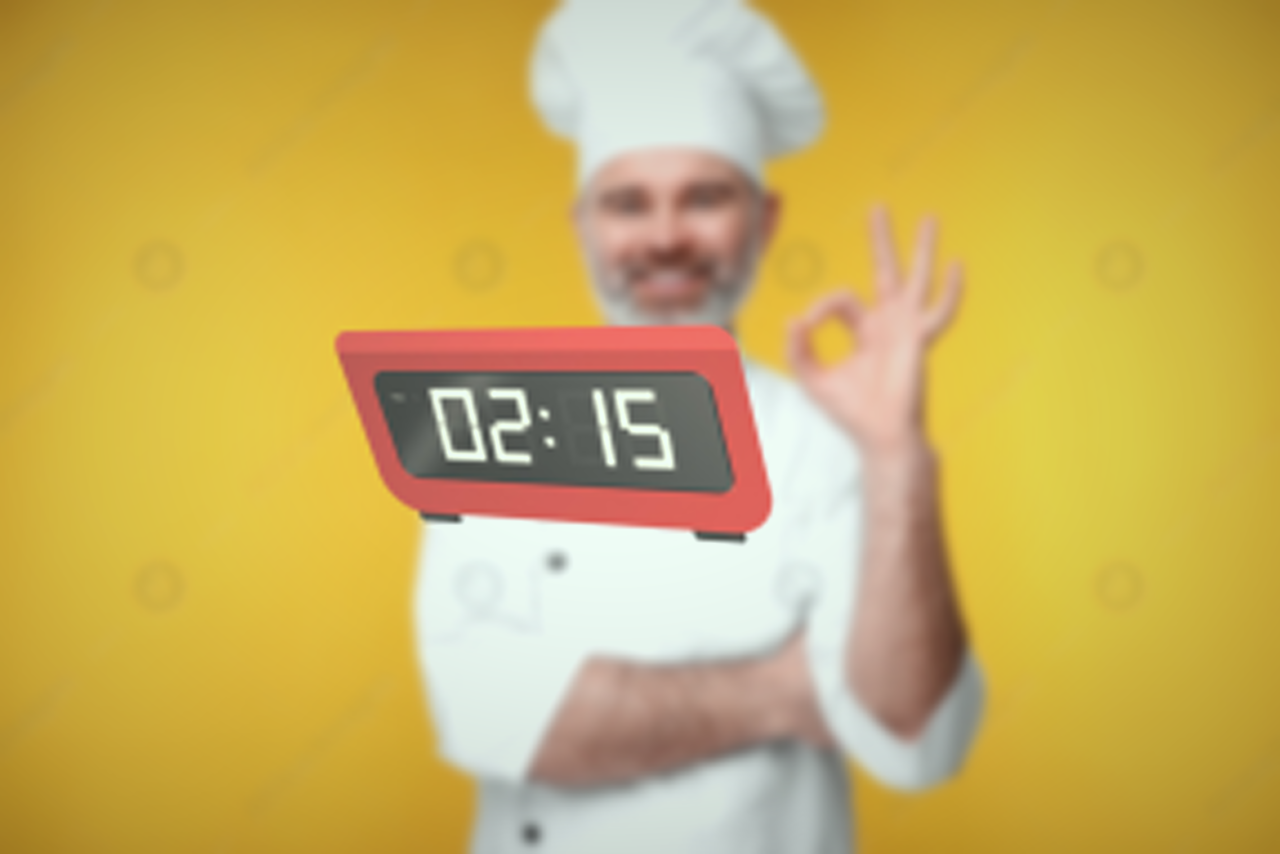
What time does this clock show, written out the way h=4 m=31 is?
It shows h=2 m=15
